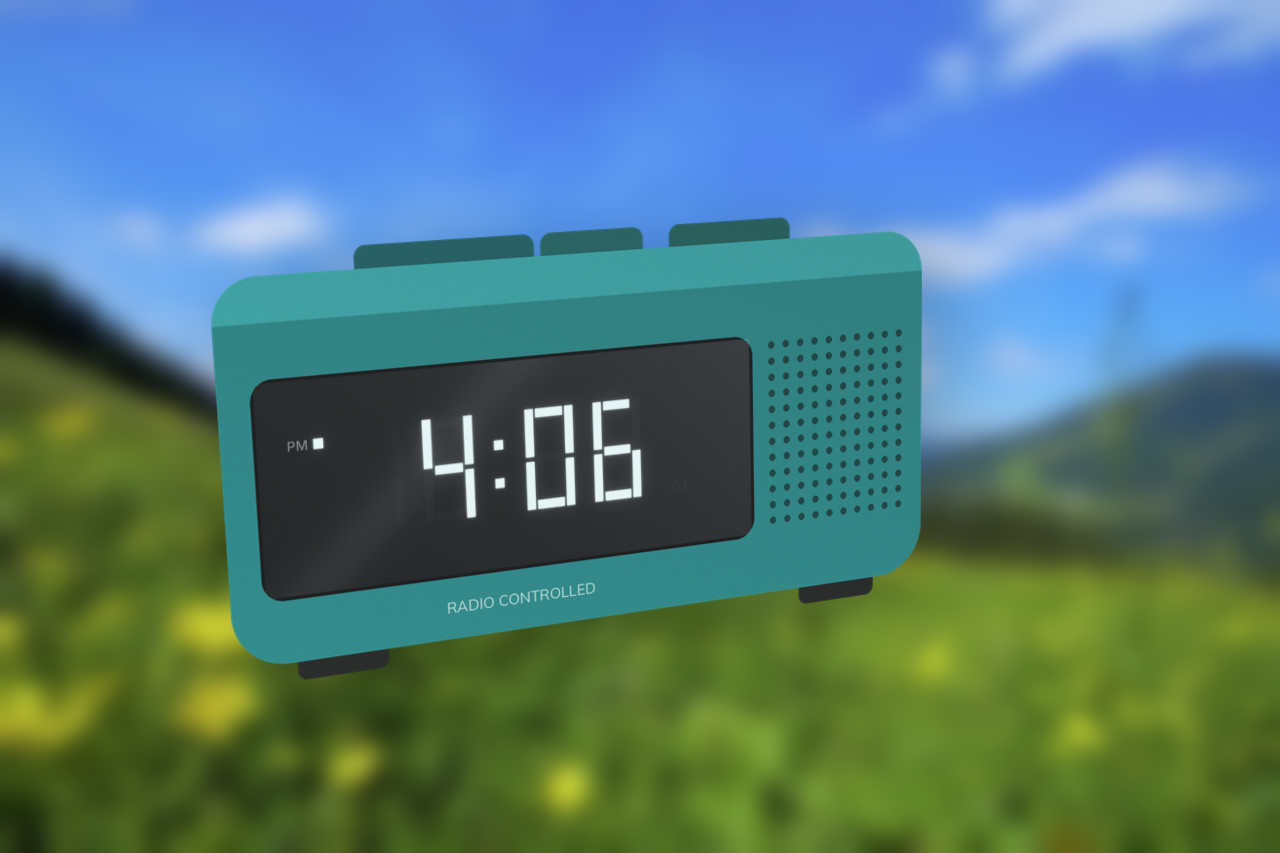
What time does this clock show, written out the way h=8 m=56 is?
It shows h=4 m=6
